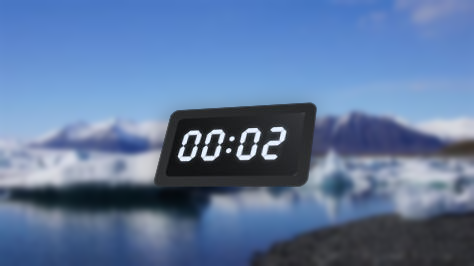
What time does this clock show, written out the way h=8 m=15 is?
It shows h=0 m=2
